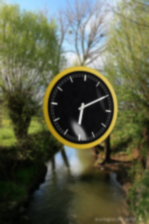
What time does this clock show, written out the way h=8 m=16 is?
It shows h=6 m=10
